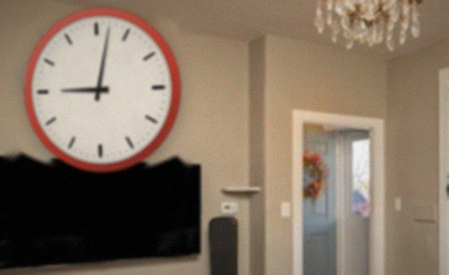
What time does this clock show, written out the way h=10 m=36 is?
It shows h=9 m=2
